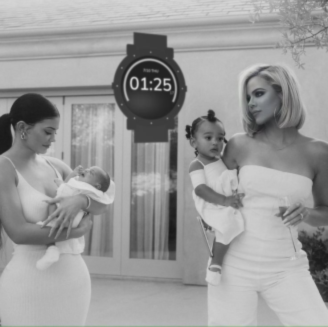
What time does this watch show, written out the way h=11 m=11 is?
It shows h=1 m=25
